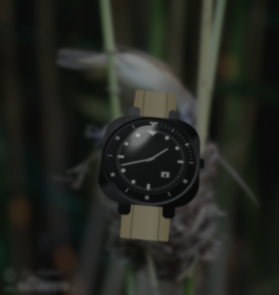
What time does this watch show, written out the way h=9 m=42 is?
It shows h=1 m=42
